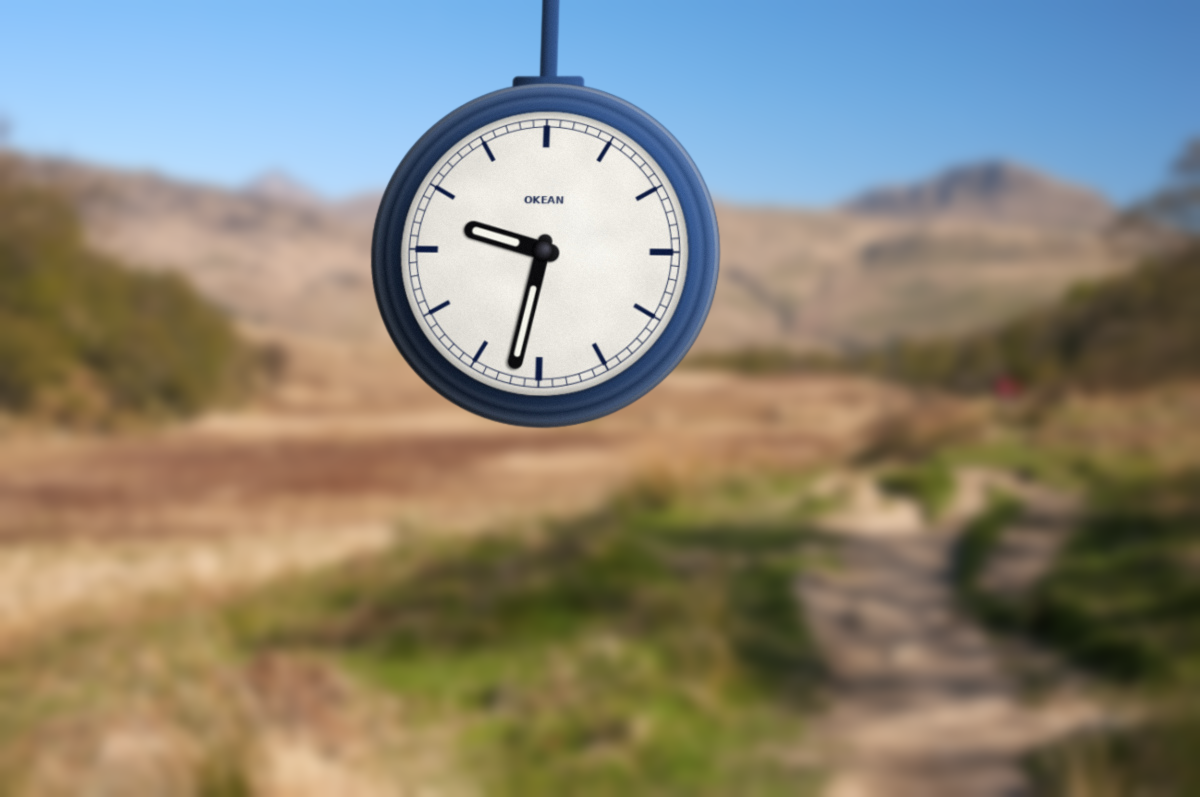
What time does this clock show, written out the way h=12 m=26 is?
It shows h=9 m=32
